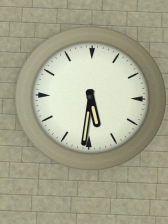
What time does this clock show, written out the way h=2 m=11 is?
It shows h=5 m=31
